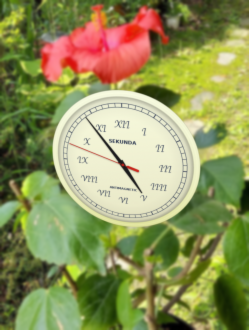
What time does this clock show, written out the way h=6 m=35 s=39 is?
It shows h=4 m=53 s=48
